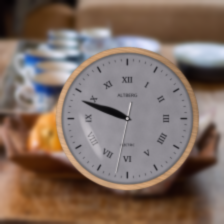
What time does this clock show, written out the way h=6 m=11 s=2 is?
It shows h=9 m=48 s=32
